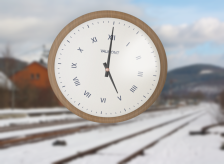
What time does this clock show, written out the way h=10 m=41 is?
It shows h=5 m=0
